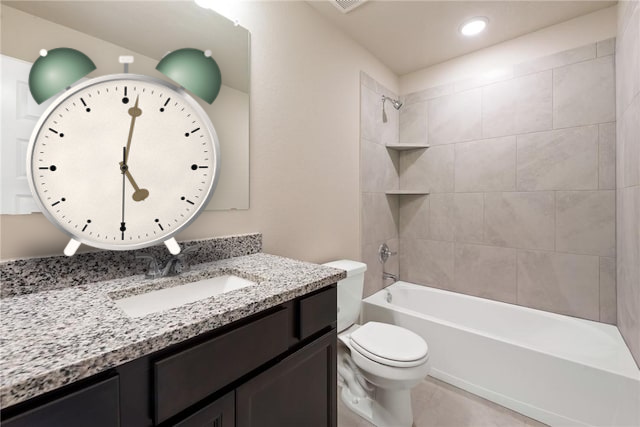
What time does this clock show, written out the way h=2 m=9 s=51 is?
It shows h=5 m=1 s=30
